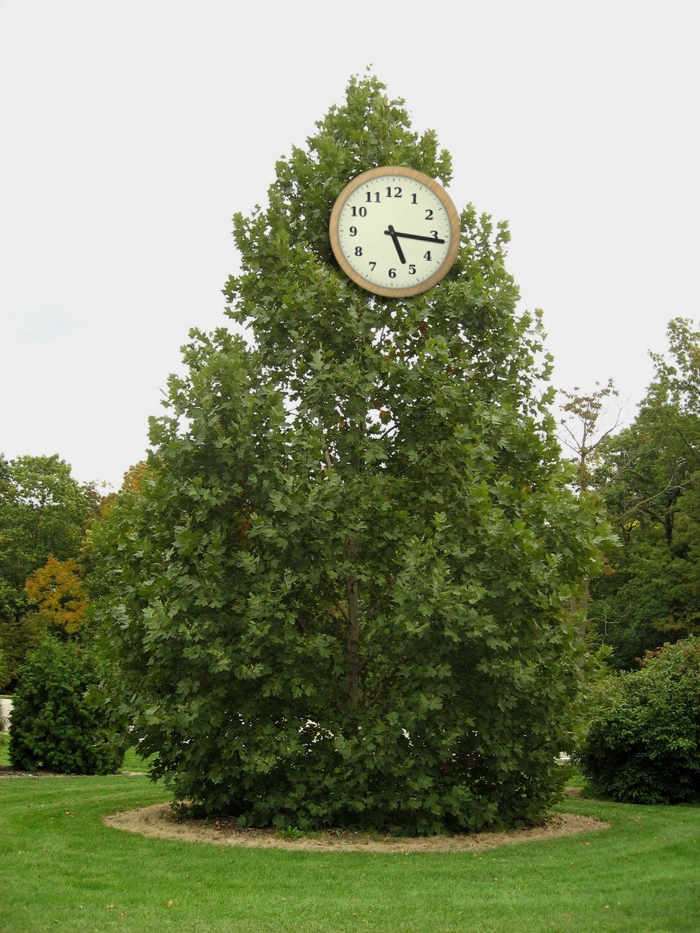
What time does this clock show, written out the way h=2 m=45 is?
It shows h=5 m=16
